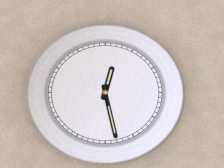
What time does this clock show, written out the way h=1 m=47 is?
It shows h=12 m=28
